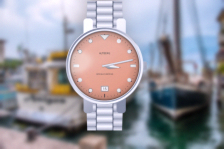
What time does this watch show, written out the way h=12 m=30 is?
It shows h=3 m=13
